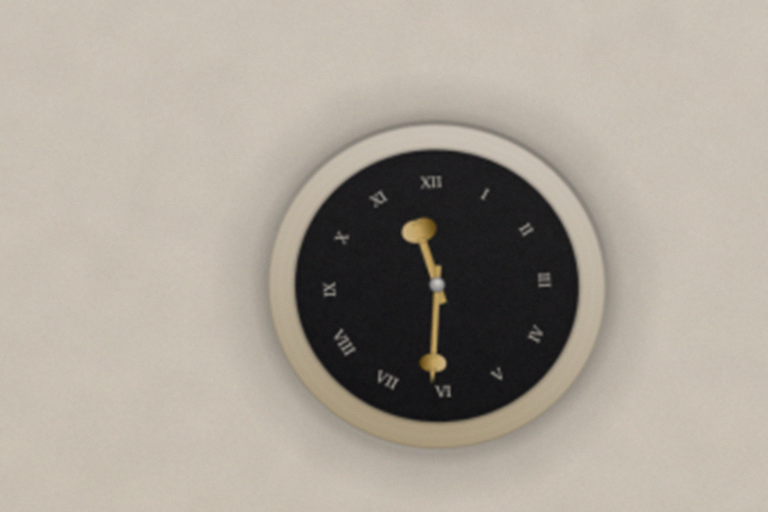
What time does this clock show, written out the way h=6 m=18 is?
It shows h=11 m=31
